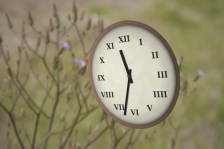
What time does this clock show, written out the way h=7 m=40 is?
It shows h=11 m=33
